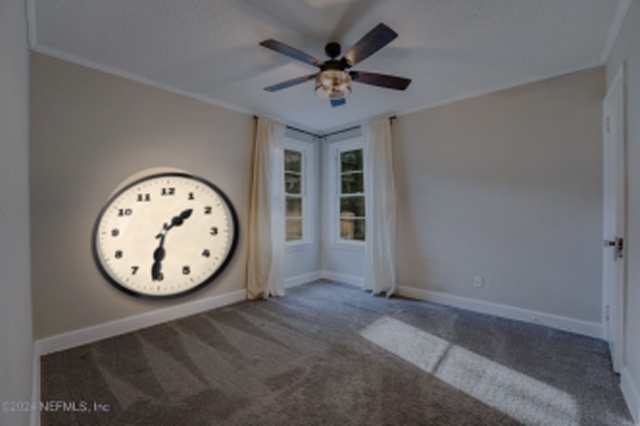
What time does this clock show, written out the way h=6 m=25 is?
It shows h=1 m=31
